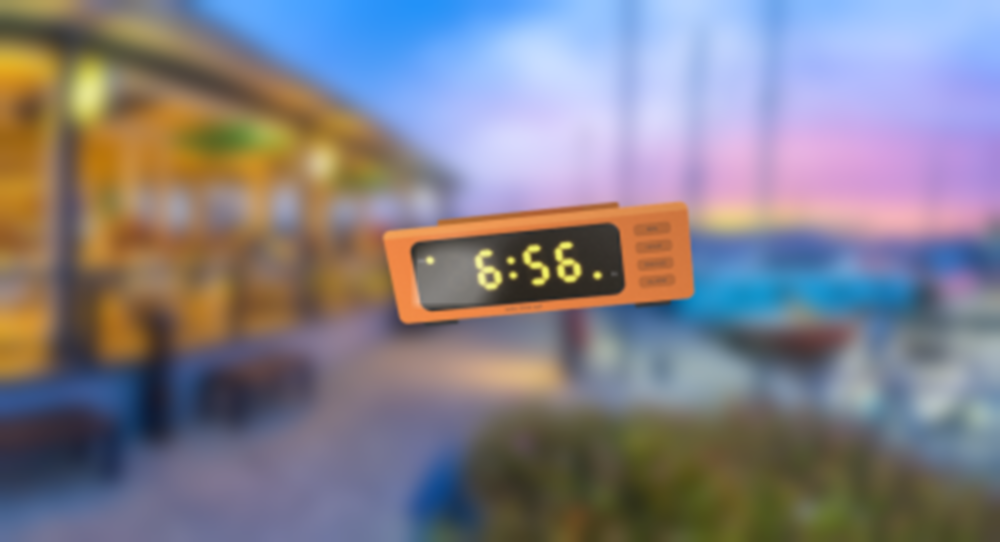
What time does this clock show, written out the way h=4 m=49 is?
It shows h=6 m=56
